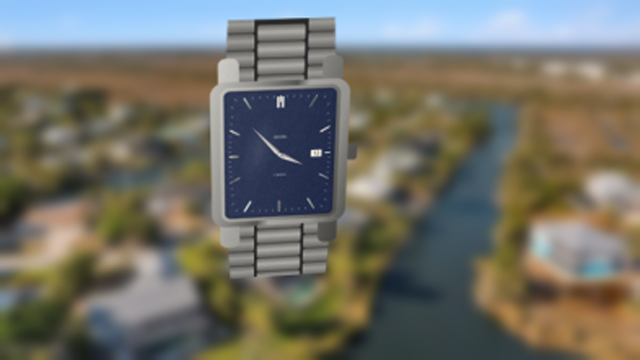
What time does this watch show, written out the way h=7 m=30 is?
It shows h=3 m=53
